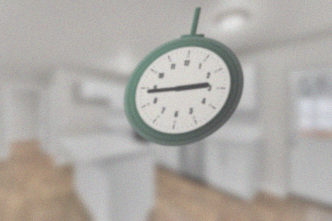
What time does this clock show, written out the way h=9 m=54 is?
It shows h=2 m=44
